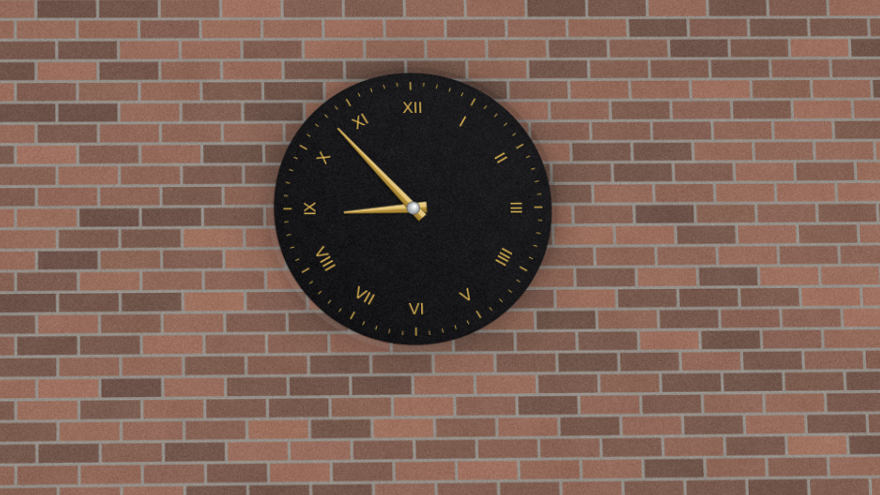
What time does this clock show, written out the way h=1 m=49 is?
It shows h=8 m=53
